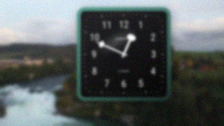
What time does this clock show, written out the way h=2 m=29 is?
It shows h=12 m=49
